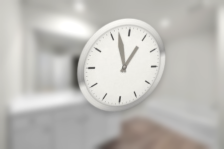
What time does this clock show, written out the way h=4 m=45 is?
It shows h=12 m=57
